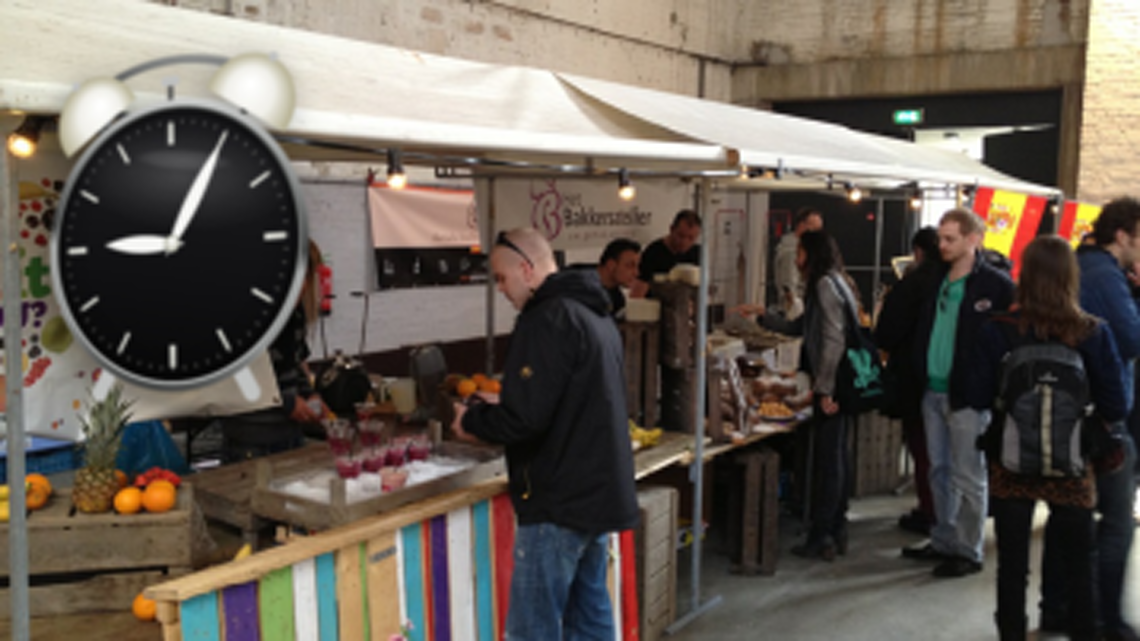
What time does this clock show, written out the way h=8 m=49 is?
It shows h=9 m=5
